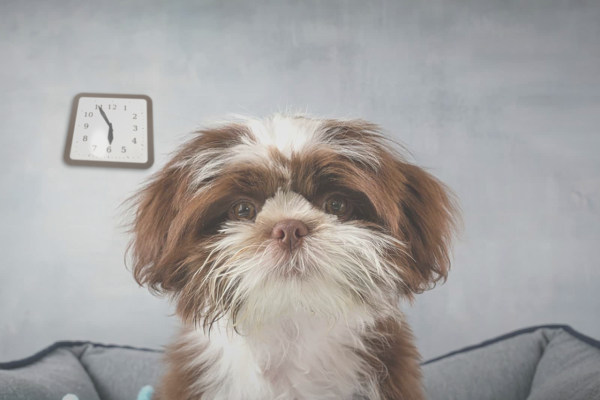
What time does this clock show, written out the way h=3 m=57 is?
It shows h=5 m=55
